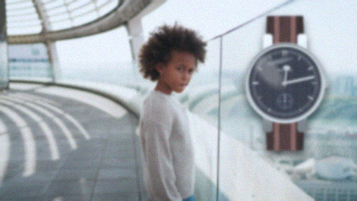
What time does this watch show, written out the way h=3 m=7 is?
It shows h=12 m=13
